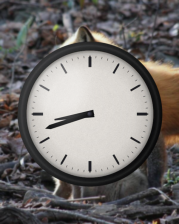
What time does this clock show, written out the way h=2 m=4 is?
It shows h=8 m=42
